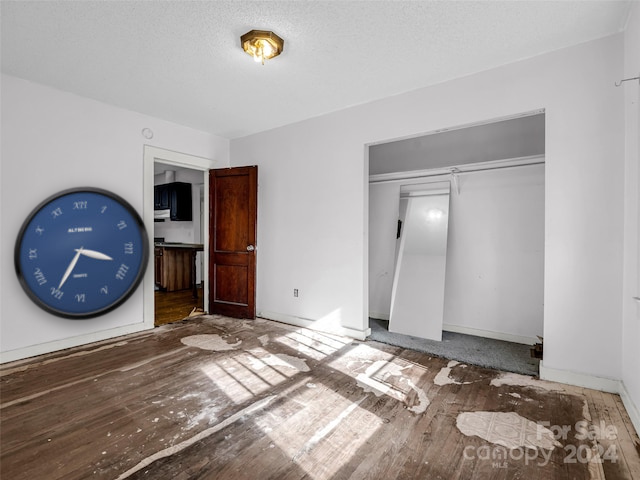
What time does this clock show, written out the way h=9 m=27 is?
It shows h=3 m=35
